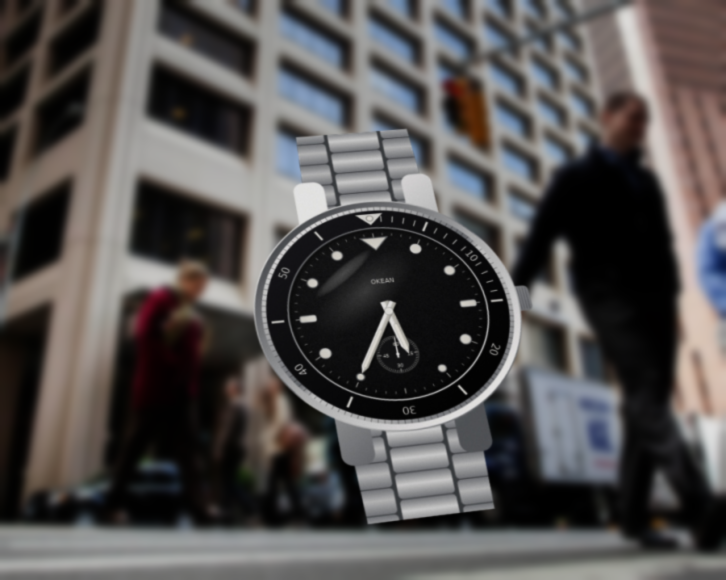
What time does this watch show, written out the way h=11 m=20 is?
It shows h=5 m=35
